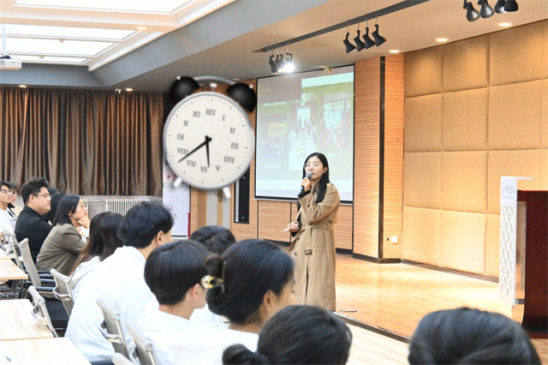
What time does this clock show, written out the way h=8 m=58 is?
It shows h=5 m=38
